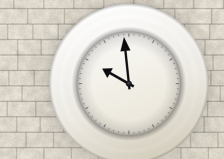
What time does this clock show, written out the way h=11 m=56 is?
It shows h=9 m=59
